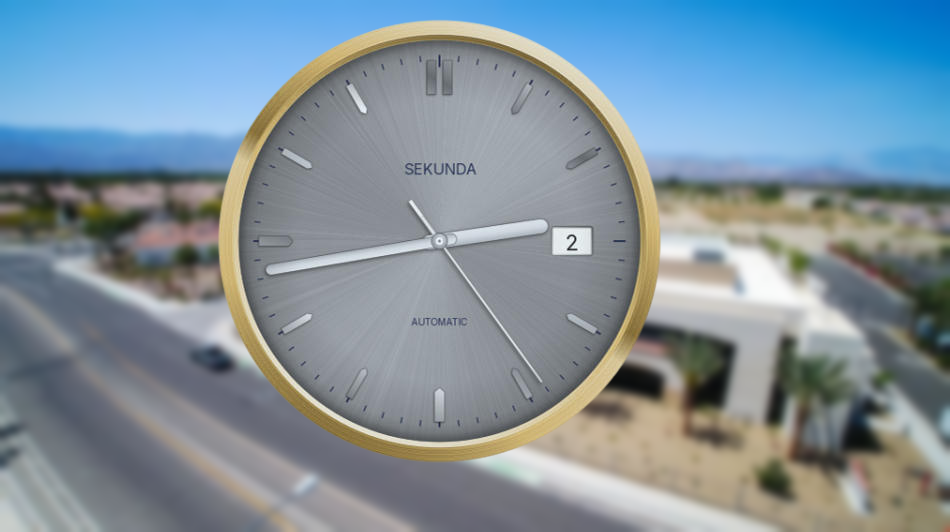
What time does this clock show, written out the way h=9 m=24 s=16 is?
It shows h=2 m=43 s=24
